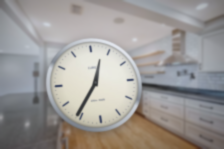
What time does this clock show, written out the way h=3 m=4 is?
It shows h=12 m=36
